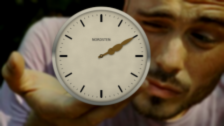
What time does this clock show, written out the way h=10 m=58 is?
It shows h=2 m=10
